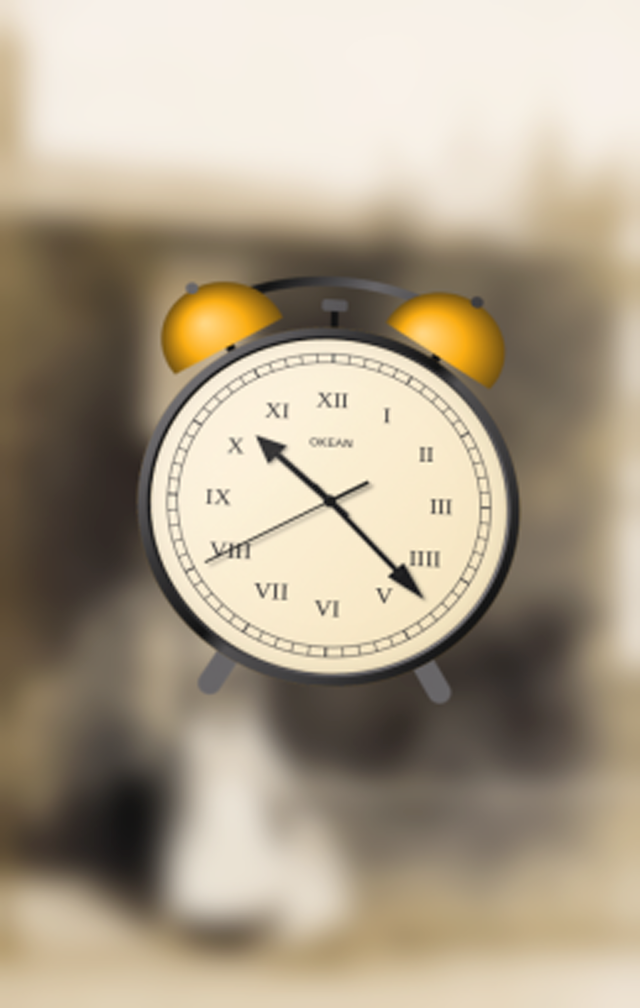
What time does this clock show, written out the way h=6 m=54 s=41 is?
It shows h=10 m=22 s=40
